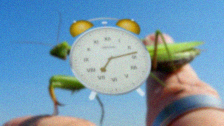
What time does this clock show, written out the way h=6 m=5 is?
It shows h=7 m=13
